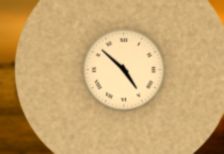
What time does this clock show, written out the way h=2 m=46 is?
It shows h=4 m=52
